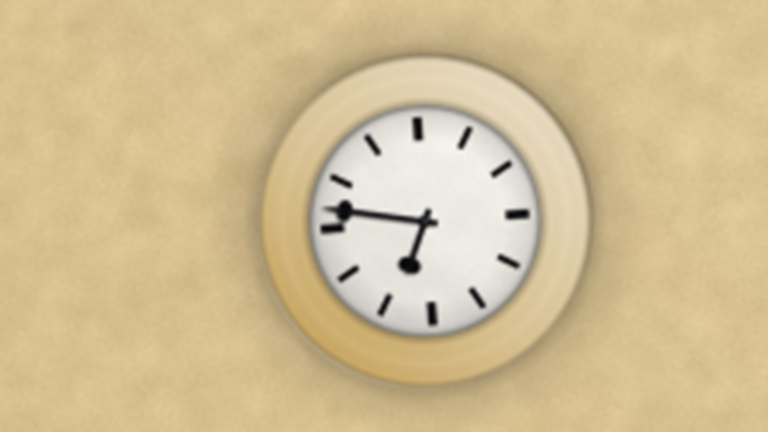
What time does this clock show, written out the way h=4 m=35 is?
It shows h=6 m=47
